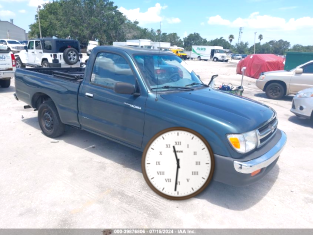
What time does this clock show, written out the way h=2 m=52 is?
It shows h=11 m=31
